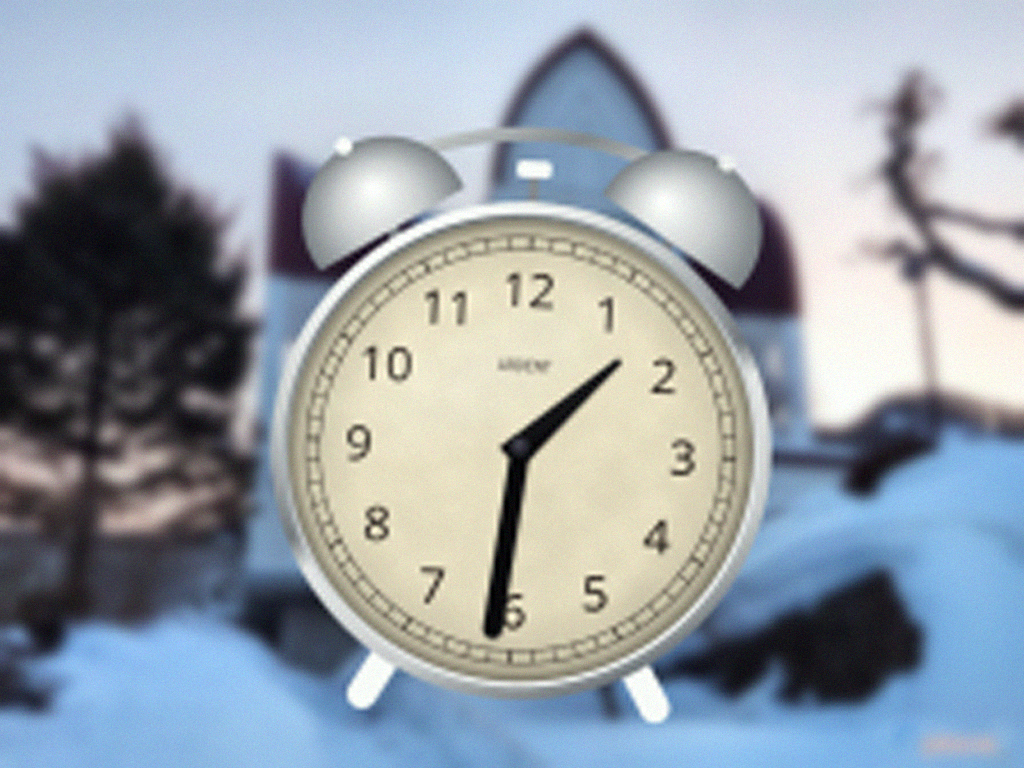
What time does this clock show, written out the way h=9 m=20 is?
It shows h=1 m=31
